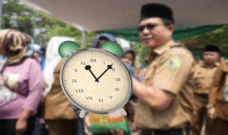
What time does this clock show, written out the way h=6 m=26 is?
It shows h=11 m=8
